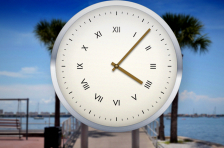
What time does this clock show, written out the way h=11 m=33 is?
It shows h=4 m=7
